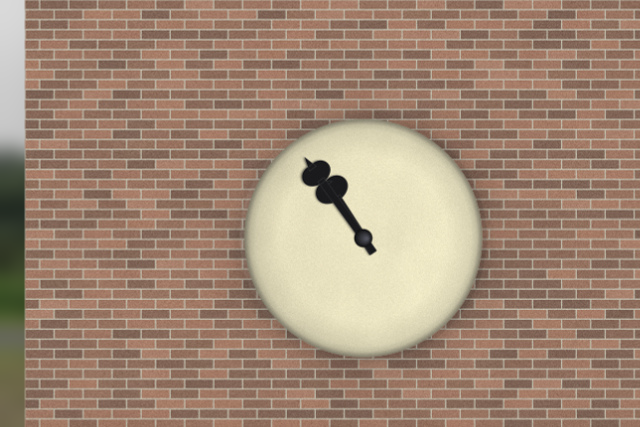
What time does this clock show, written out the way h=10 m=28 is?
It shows h=10 m=54
